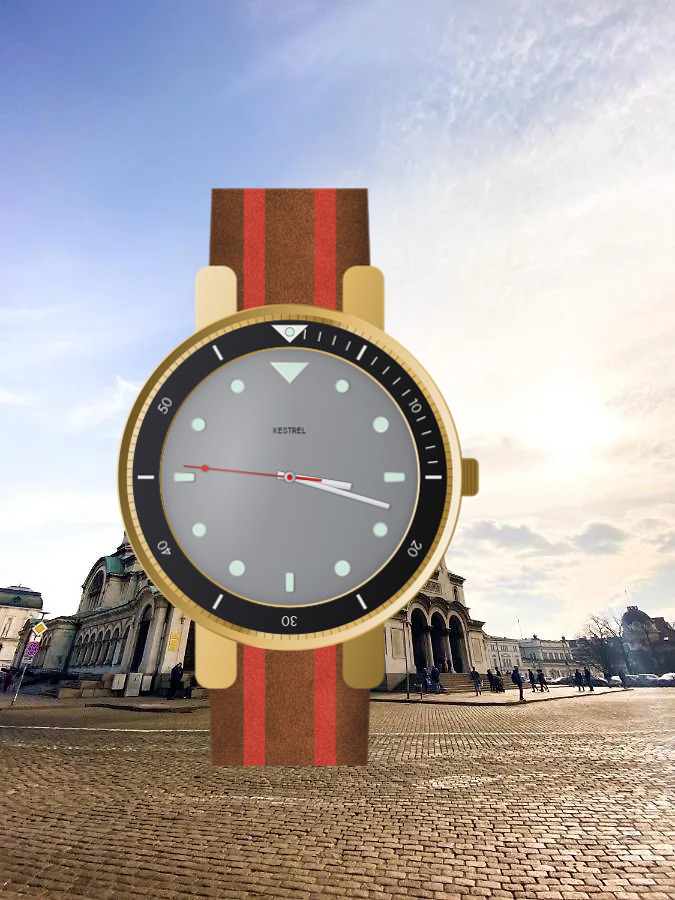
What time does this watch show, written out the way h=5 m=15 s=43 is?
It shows h=3 m=17 s=46
